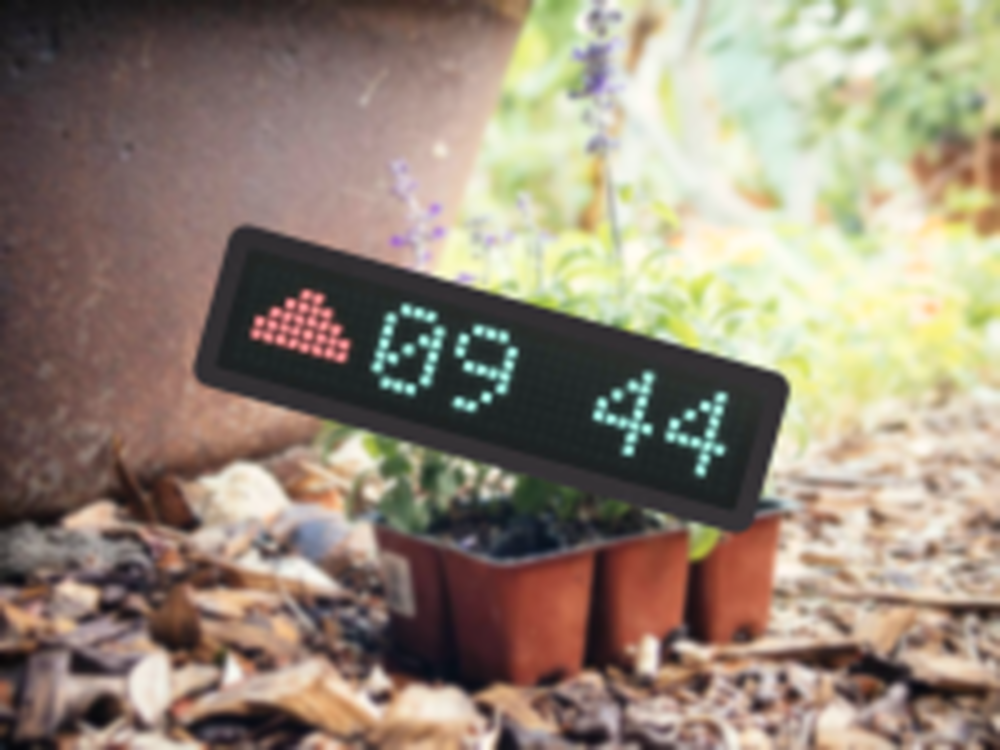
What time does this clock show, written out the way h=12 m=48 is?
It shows h=9 m=44
